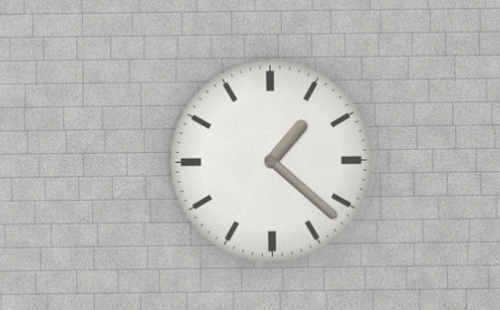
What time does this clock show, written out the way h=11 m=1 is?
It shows h=1 m=22
